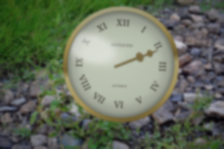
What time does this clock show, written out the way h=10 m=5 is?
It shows h=2 m=11
